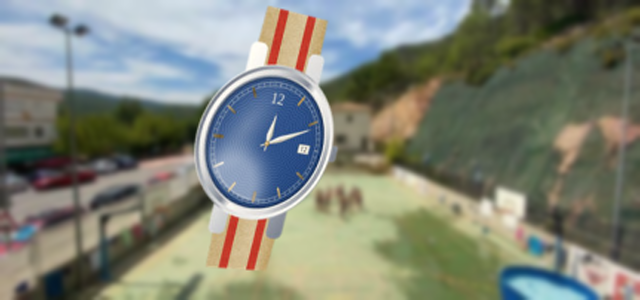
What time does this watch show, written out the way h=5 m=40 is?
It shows h=12 m=11
